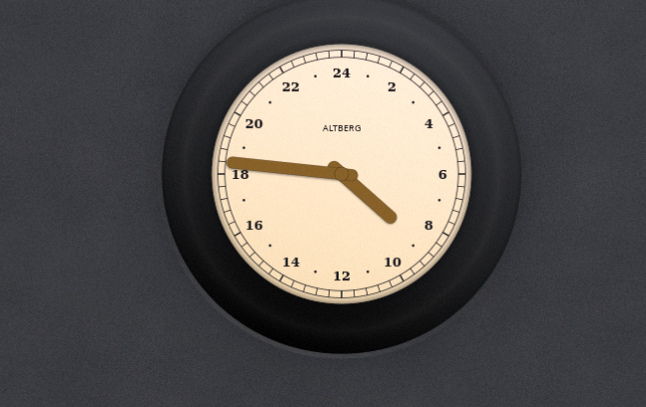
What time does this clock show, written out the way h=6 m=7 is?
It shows h=8 m=46
